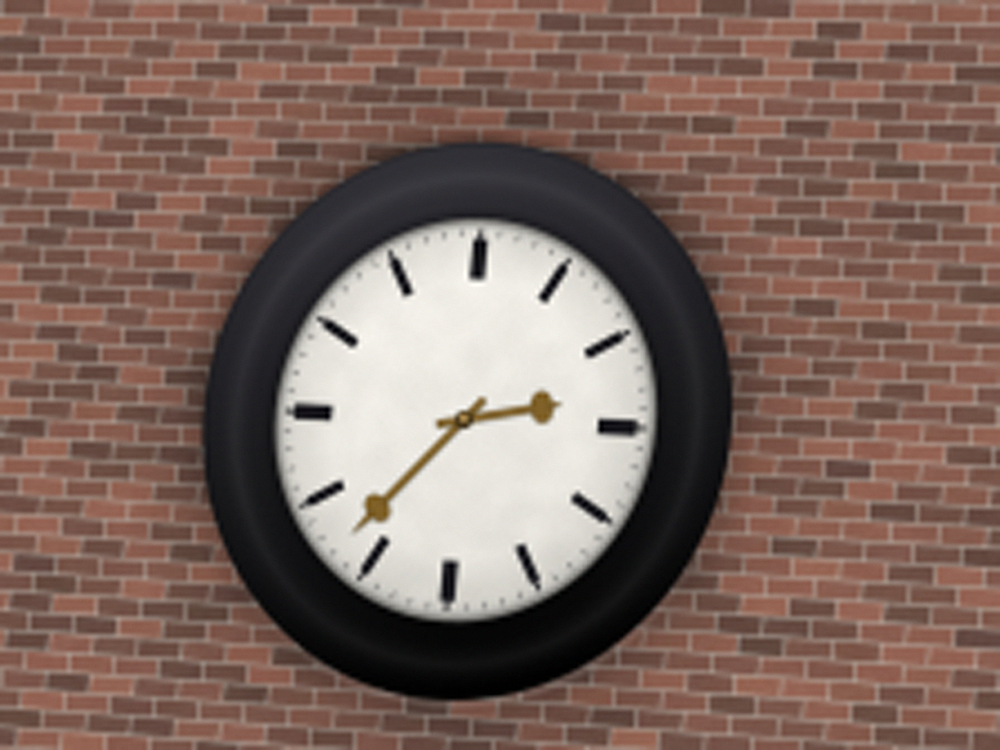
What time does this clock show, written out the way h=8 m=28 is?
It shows h=2 m=37
